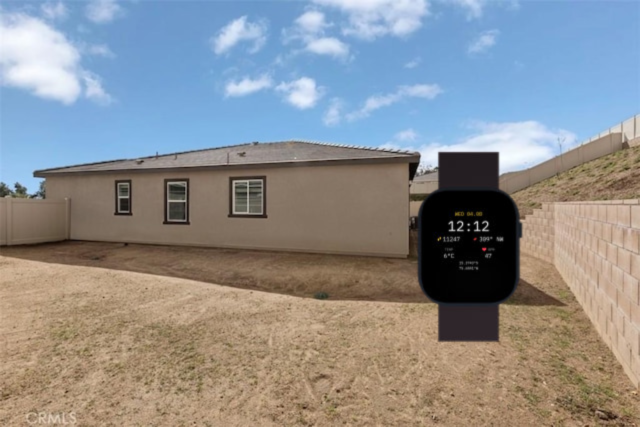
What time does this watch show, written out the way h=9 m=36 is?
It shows h=12 m=12
